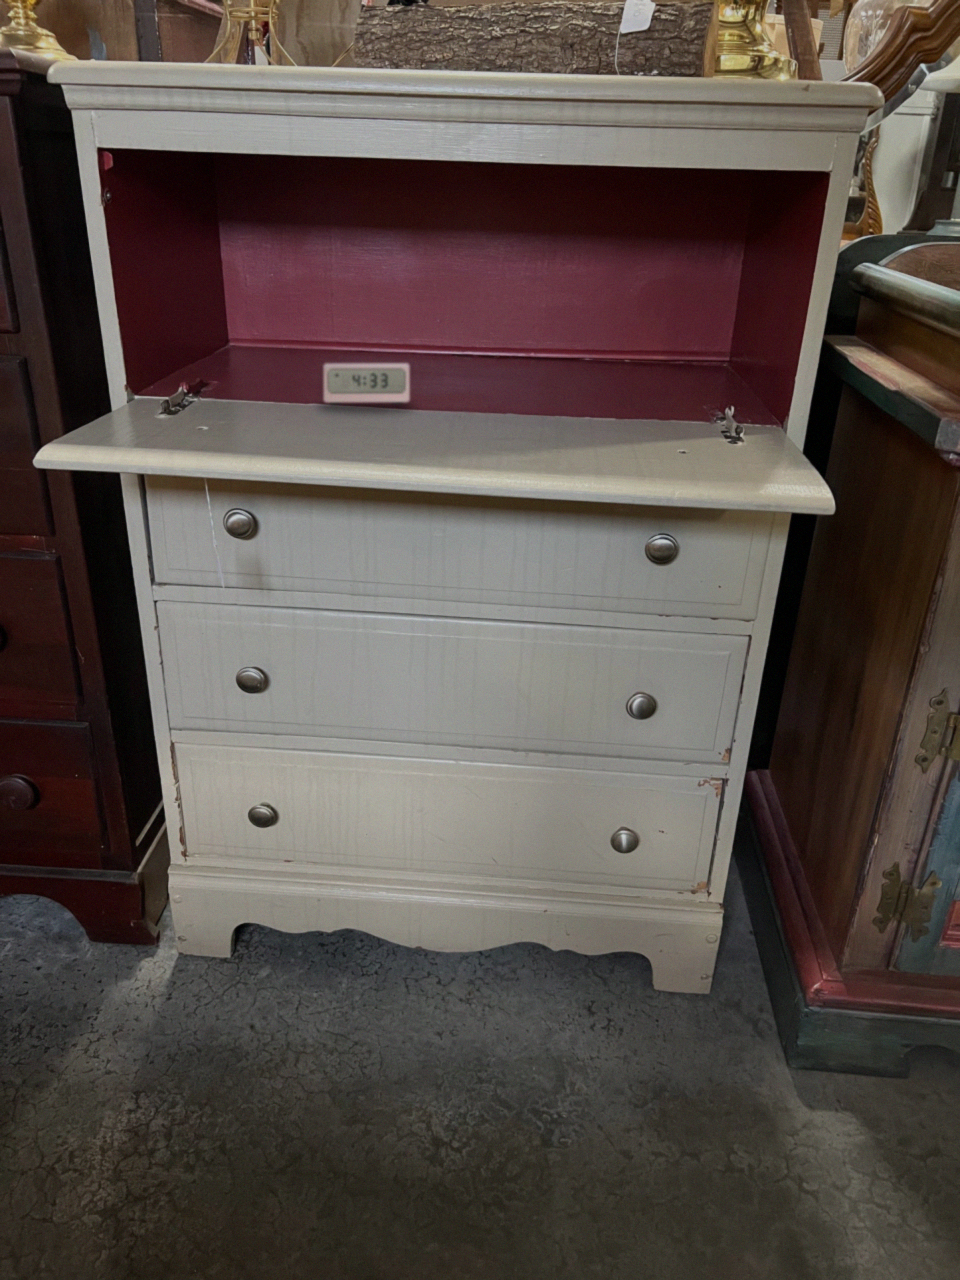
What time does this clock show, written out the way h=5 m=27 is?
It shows h=4 m=33
